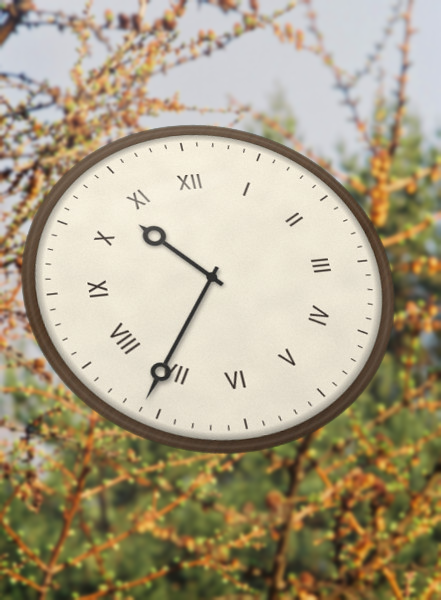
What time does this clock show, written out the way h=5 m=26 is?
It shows h=10 m=36
